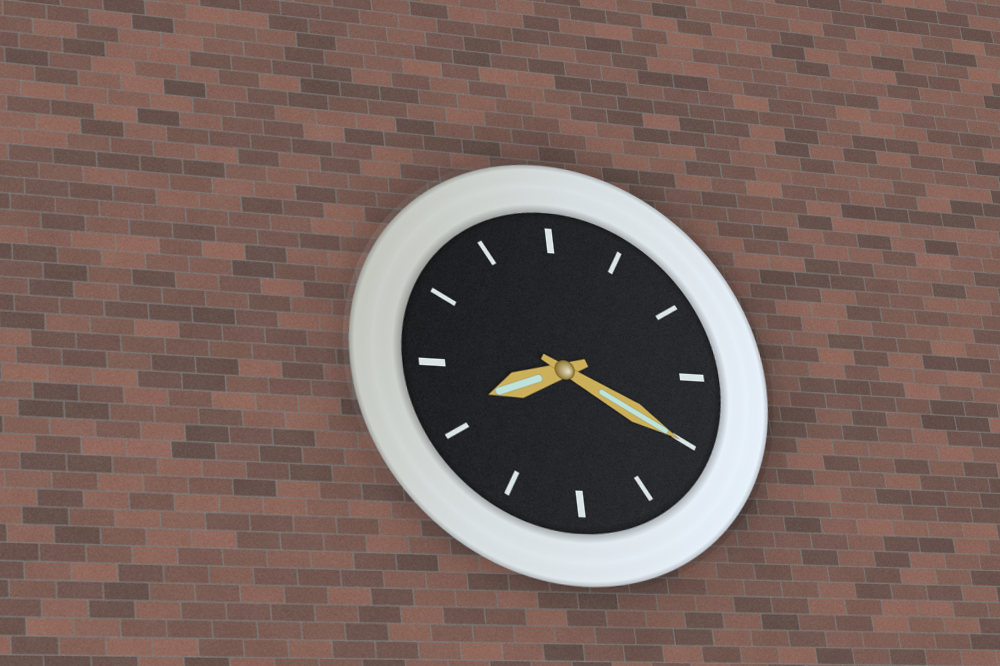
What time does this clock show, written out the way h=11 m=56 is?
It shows h=8 m=20
